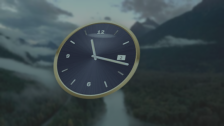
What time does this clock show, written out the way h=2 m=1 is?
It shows h=11 m=17
